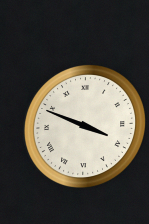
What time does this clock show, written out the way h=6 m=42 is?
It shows h=3 m=49
